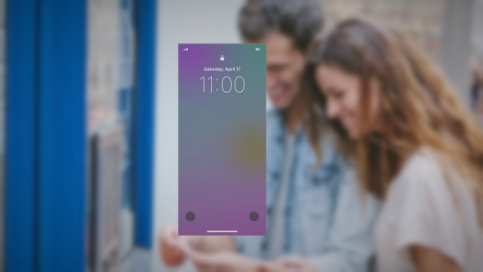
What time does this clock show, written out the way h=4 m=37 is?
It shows h=11 m=0
